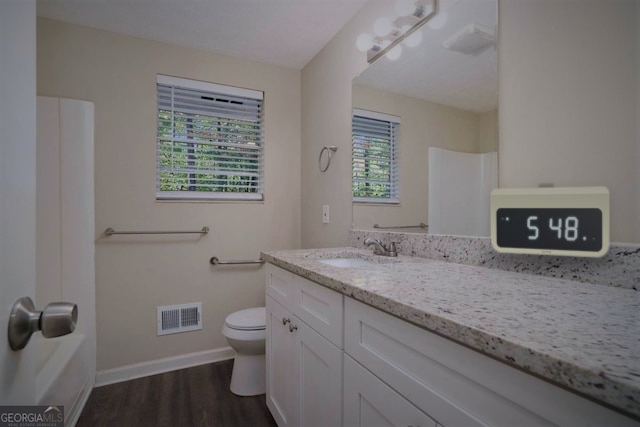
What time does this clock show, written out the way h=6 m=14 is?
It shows h=5 m=48
